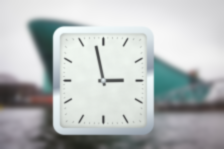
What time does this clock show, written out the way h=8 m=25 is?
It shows h=2 m=58
